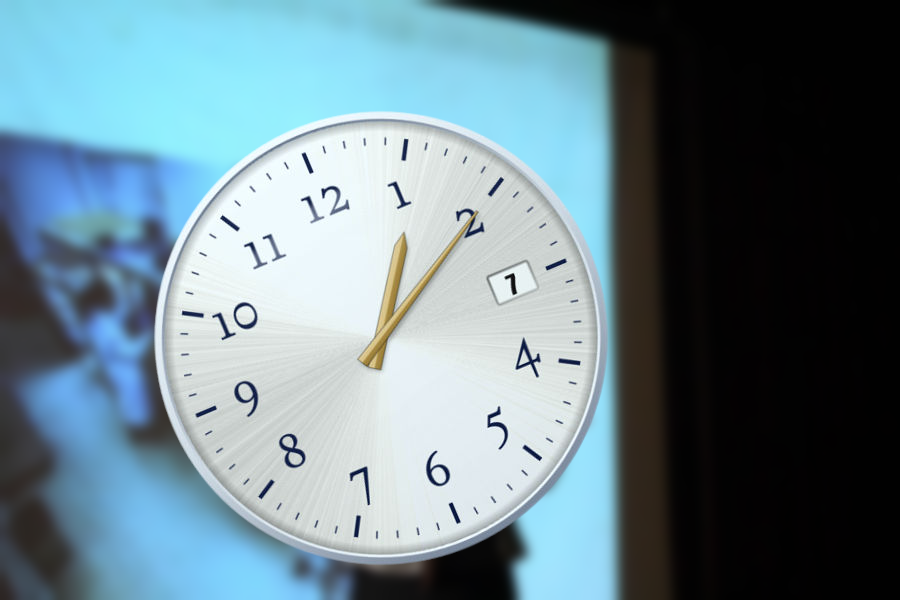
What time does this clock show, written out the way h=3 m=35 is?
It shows h=1 m=10
